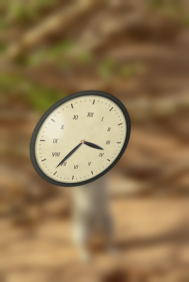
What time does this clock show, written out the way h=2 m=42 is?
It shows h=3 m=36
